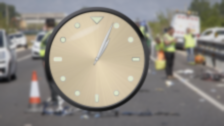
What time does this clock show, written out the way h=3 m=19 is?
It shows h=1 m=4
